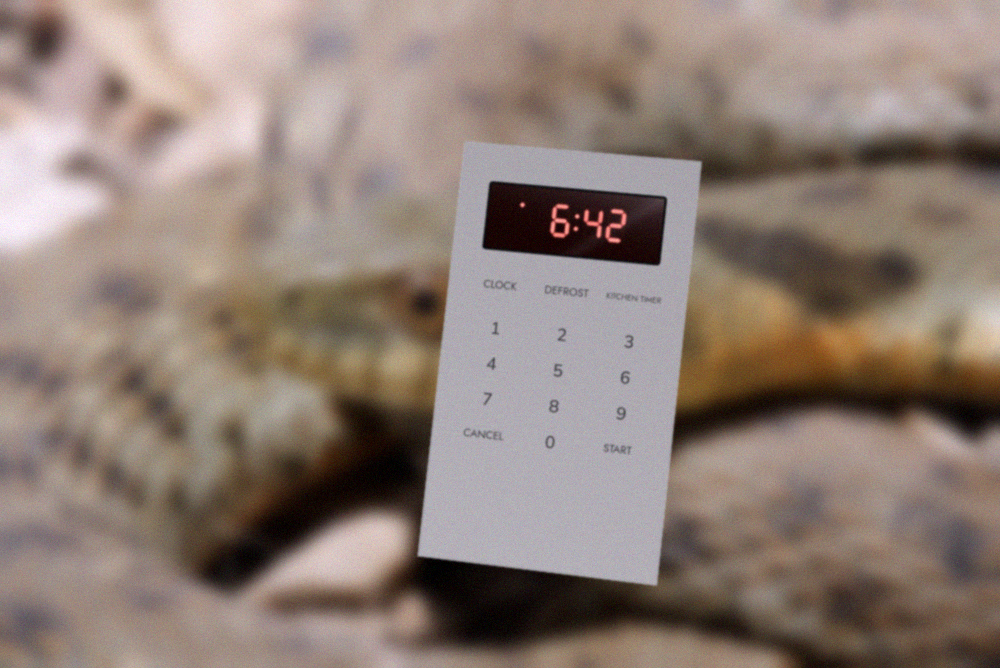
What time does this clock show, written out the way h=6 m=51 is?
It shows h=6 m=42
